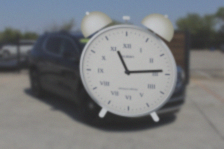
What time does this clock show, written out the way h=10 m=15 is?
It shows h=11 m=14
